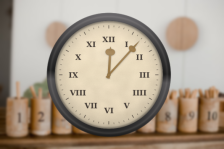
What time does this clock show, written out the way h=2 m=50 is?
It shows h=12 m=7
